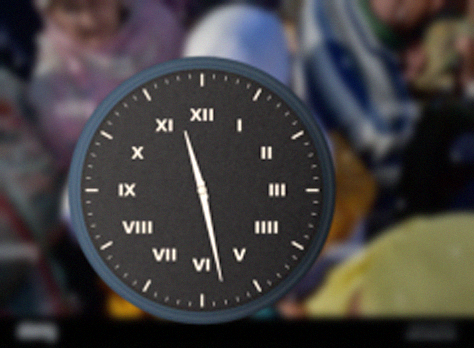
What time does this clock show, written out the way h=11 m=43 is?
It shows h=11 m=28
